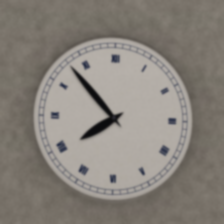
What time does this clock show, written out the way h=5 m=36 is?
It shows h=7 m=53
